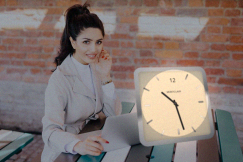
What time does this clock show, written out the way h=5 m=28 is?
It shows h=10 m=28
